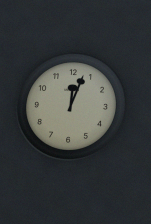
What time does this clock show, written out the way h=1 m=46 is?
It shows h=12 m=3
